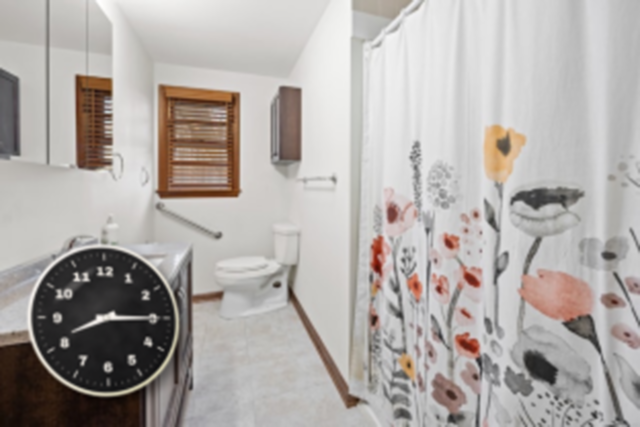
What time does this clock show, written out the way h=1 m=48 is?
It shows h=8 m=15
